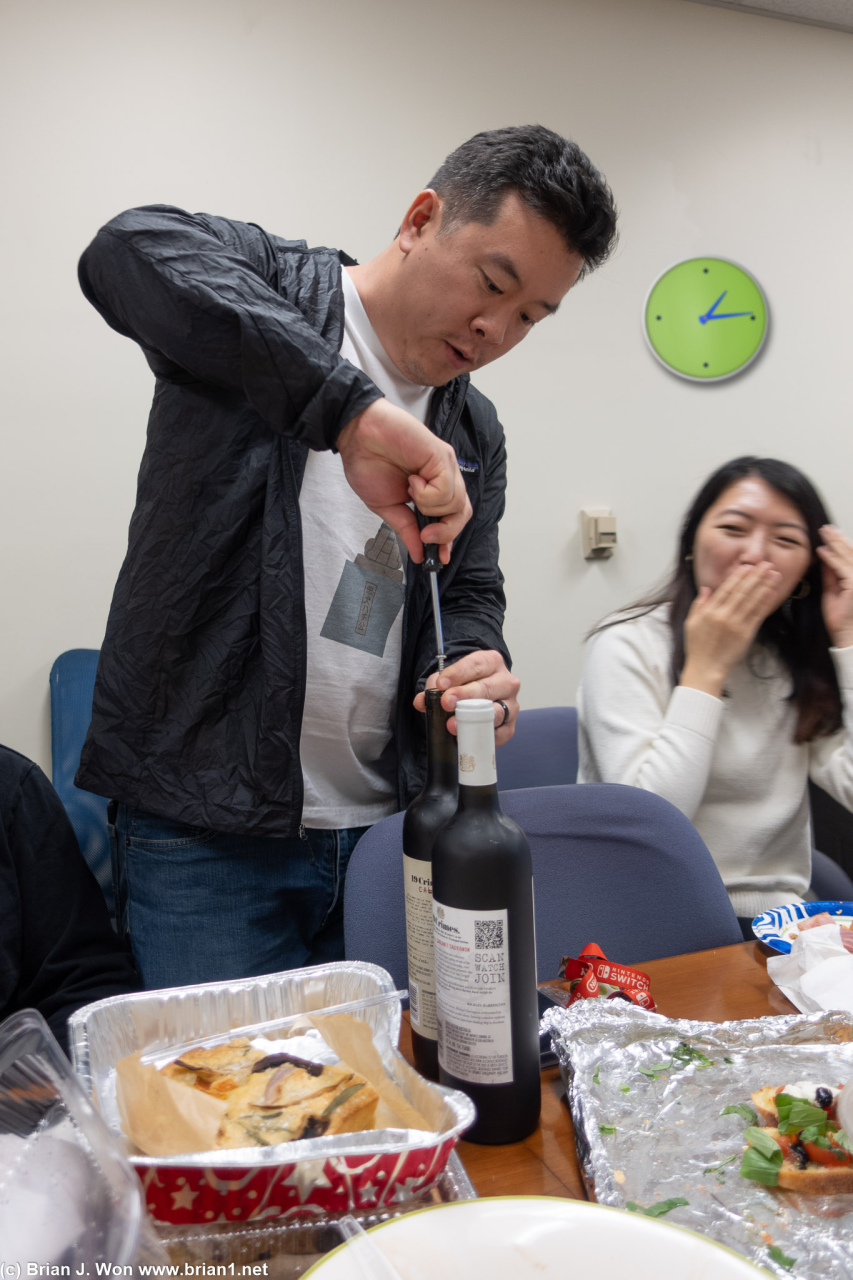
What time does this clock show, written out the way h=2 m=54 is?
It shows h=1 m=14
